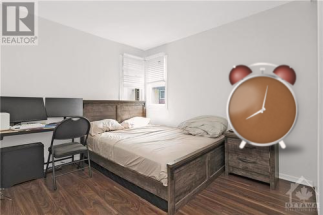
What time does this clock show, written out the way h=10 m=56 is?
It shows h=8 m=2
